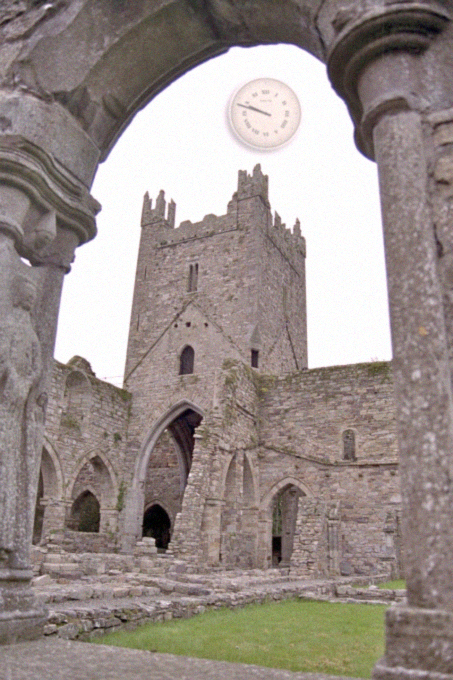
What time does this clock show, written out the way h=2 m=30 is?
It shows h=9 m=48
